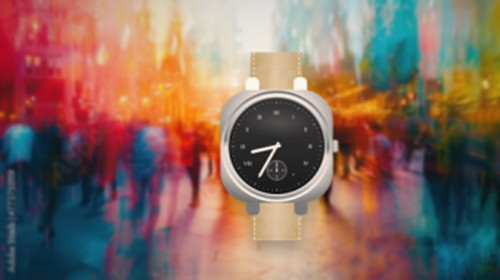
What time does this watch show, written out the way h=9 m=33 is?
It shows h=8 m=35
